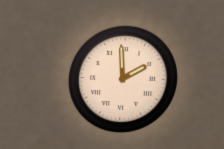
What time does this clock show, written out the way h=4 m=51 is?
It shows h=1 m=59
